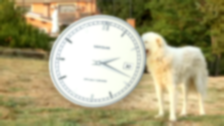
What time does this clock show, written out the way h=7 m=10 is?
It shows h=2 m=18
